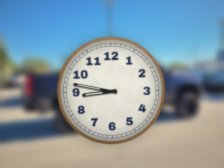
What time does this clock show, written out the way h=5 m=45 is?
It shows h=8 m=47
